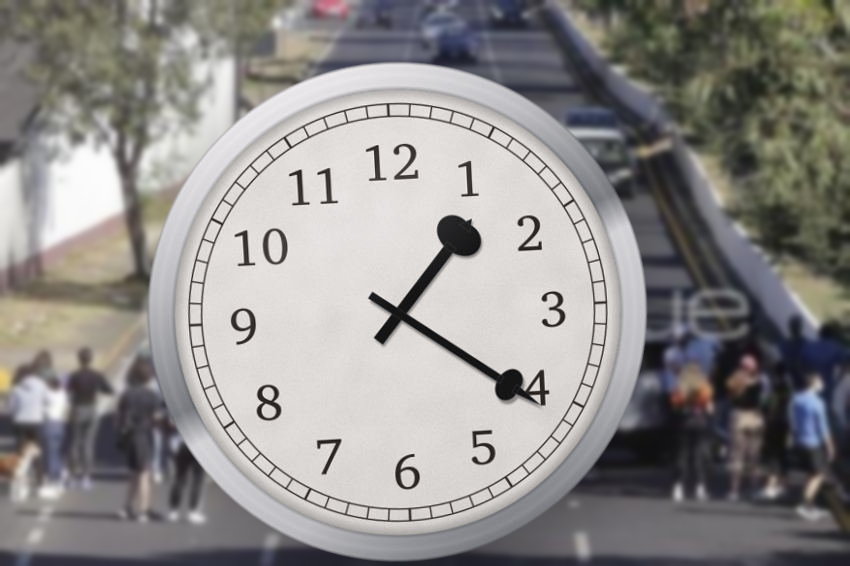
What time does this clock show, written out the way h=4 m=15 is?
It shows h=1 m=21
